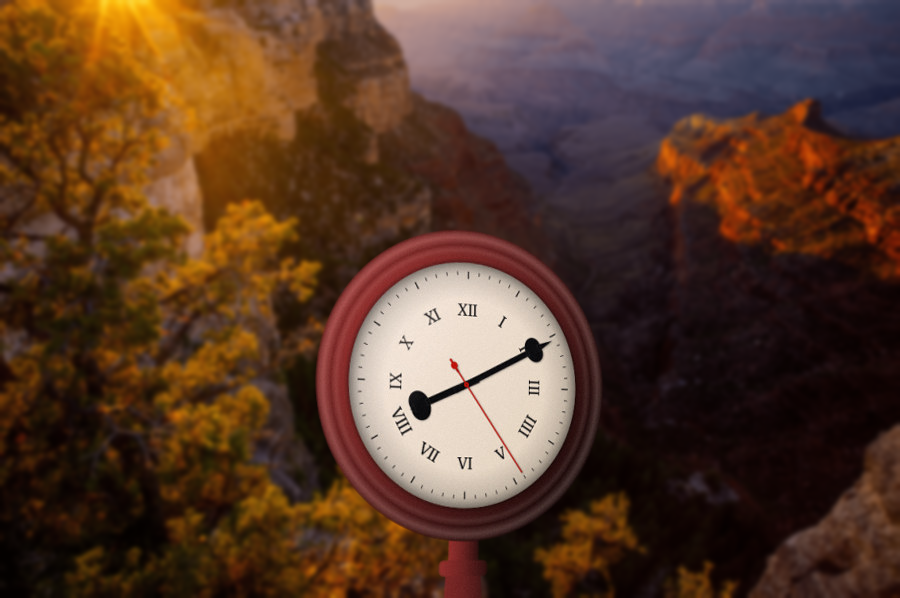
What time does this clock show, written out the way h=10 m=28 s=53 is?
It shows h=8 m=10 s=24
